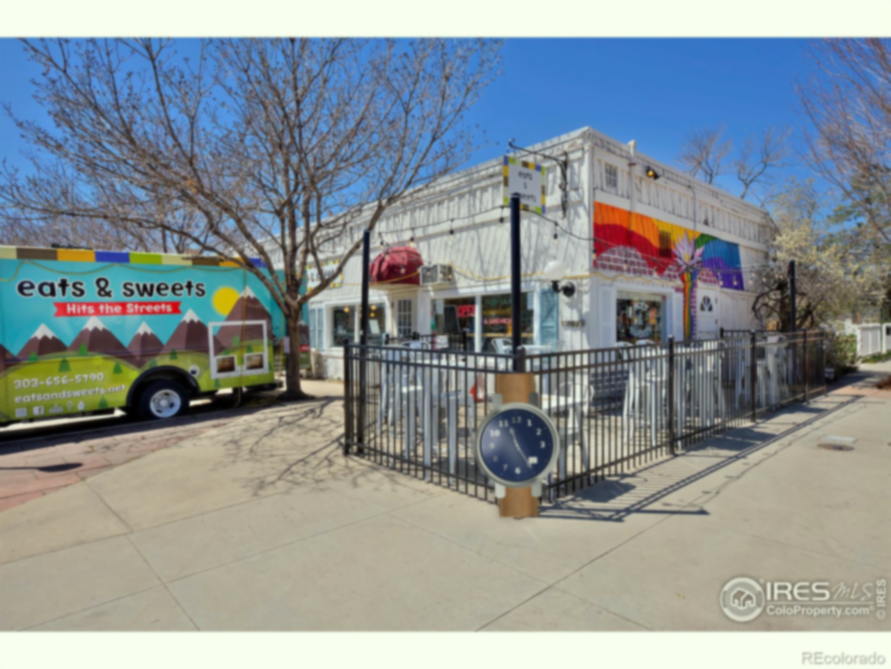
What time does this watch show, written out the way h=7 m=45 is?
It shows h=11 m=25
